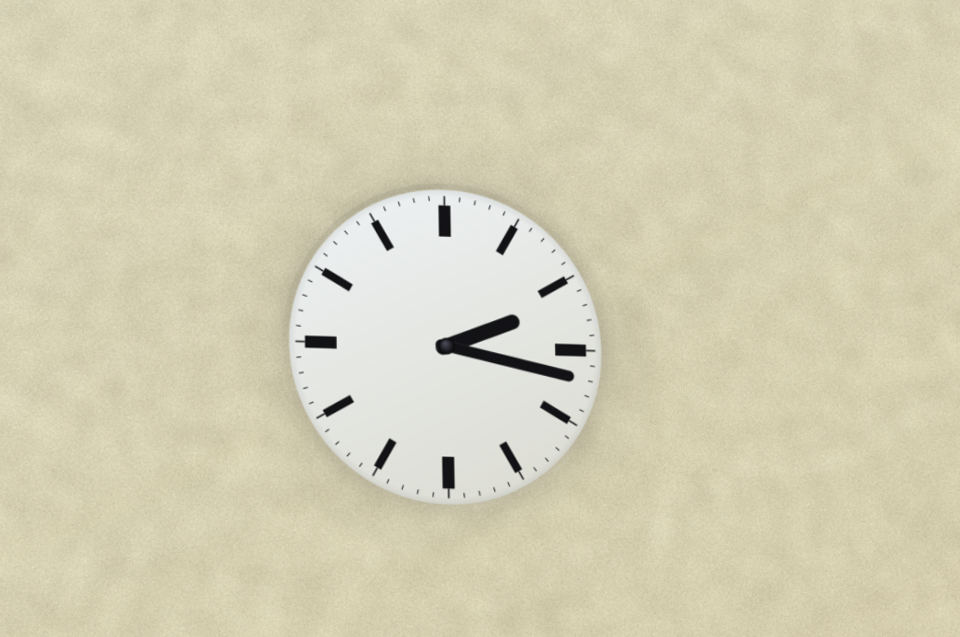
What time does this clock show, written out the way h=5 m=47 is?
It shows h=2 m=17
